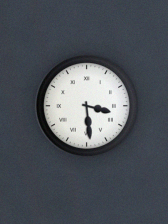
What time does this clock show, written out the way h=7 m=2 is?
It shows h=3 m=29
